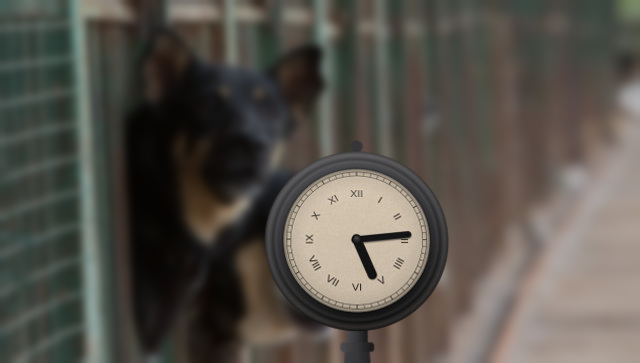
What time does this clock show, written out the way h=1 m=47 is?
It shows h=5 m=14
